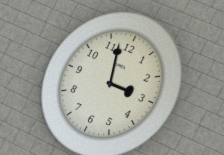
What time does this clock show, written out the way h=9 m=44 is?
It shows h=2 m=57
